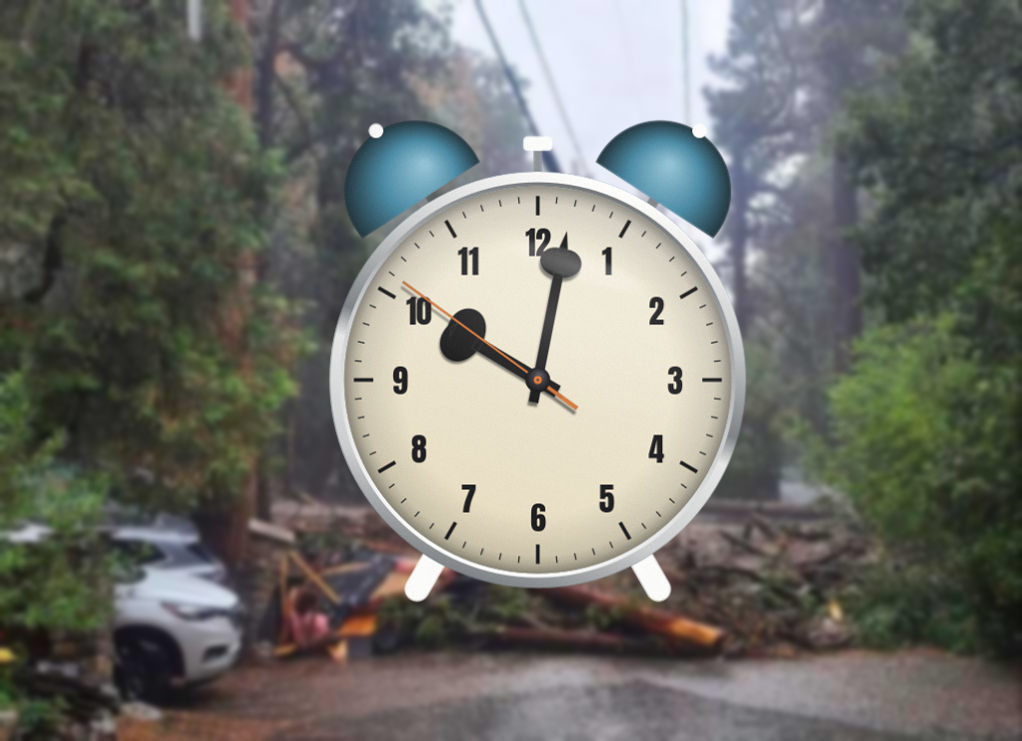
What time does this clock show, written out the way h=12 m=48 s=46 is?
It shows h=10 m=1 s=51
